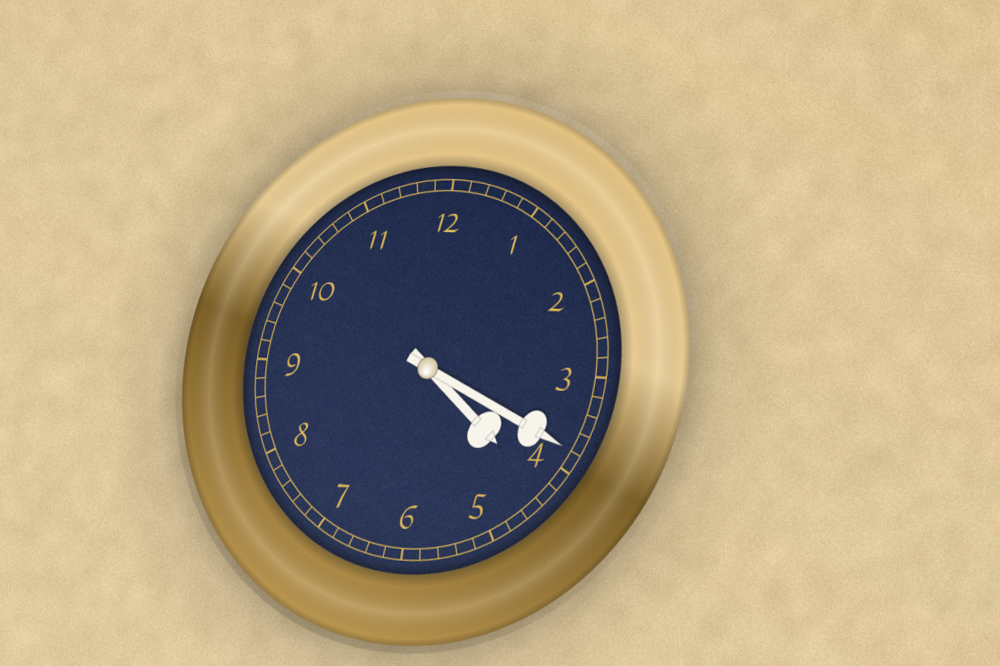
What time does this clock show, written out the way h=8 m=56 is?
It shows h=4 m=19
